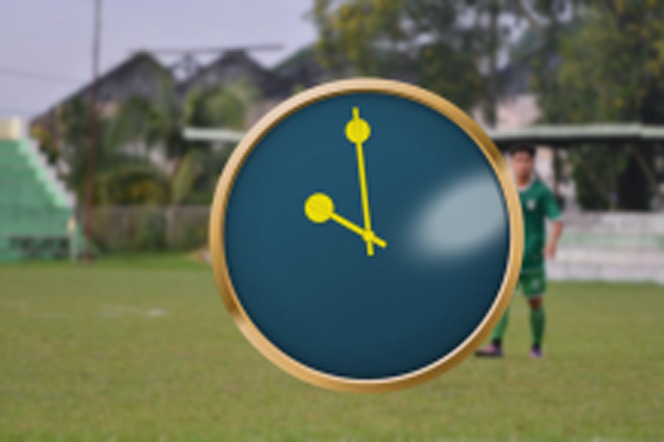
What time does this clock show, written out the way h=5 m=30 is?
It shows h=9 m=59
